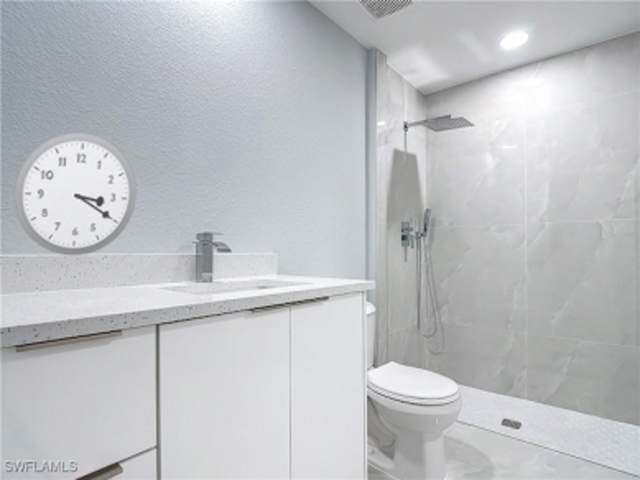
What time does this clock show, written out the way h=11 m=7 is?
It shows h=3 m=20
